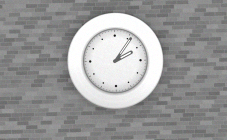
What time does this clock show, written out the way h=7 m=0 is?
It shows h=2 m=6
